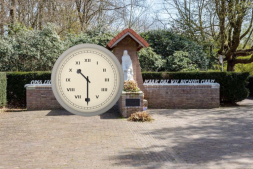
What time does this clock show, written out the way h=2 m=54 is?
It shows h=10 m=30
